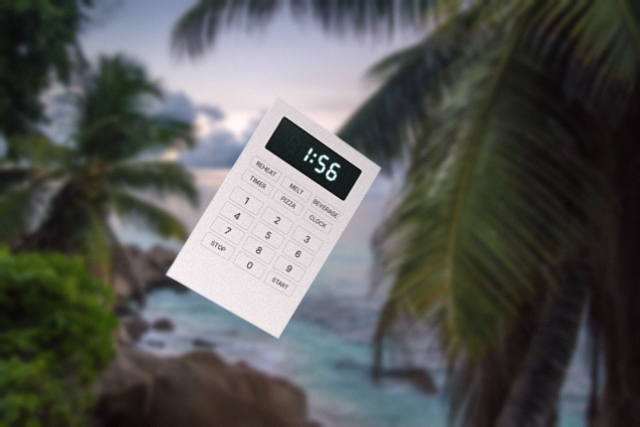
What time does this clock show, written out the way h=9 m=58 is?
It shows h=1 m=56
